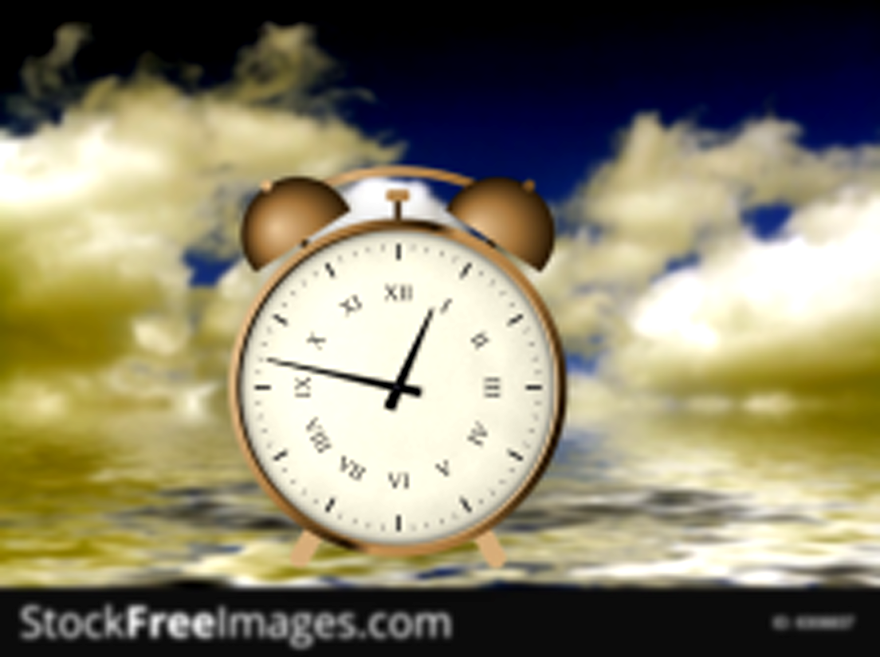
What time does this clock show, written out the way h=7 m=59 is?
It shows h=12 m=47
